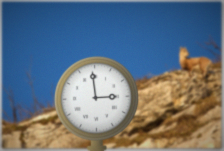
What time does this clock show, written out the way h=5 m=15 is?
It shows h=2 m=59
